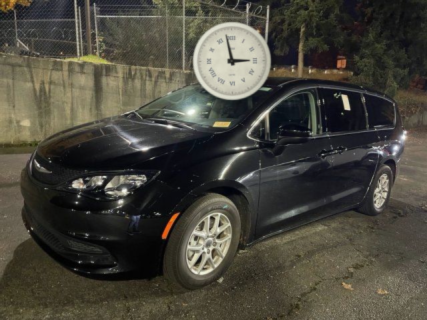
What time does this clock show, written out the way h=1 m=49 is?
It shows h=2 m=58
